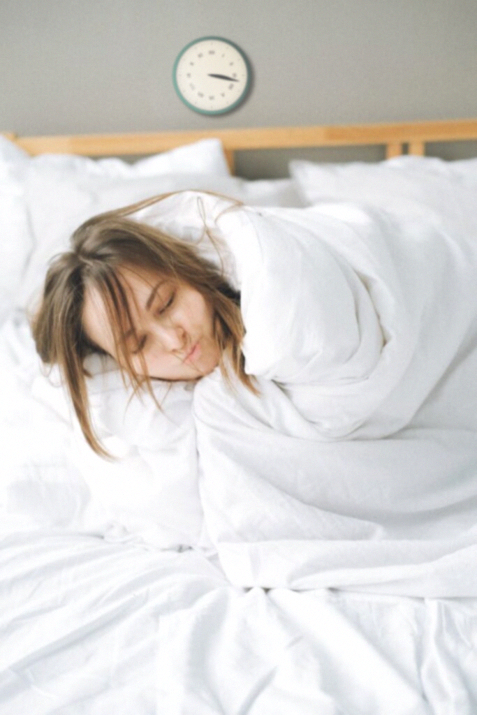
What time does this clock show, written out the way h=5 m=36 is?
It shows h=3 m=17
